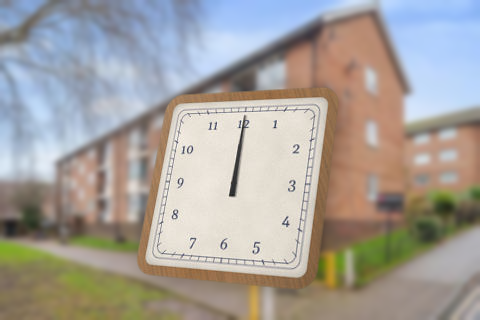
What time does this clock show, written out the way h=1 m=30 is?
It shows h=12 m=0
